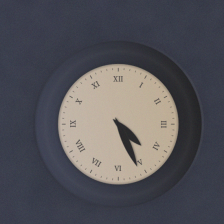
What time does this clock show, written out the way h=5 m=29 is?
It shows h=4 m=26
